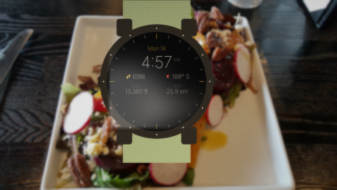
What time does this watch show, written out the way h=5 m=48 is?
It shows h=4 m=57
